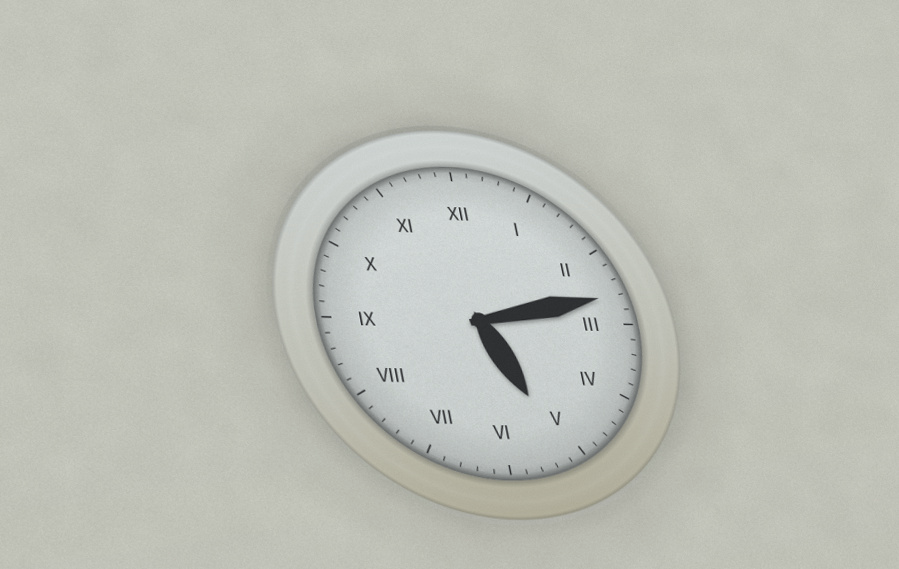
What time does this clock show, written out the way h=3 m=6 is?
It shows h=5 m=13
